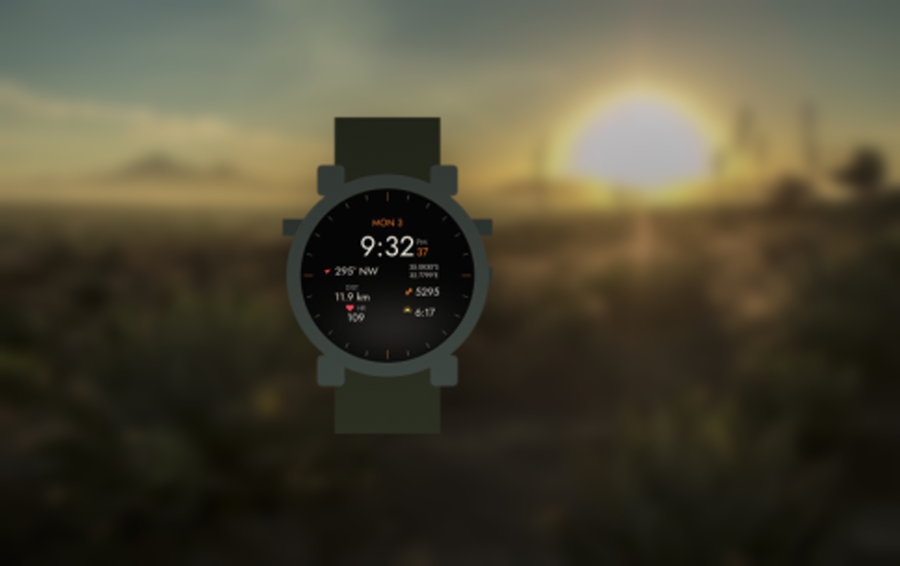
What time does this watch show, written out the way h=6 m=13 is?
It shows h=9 m=32
